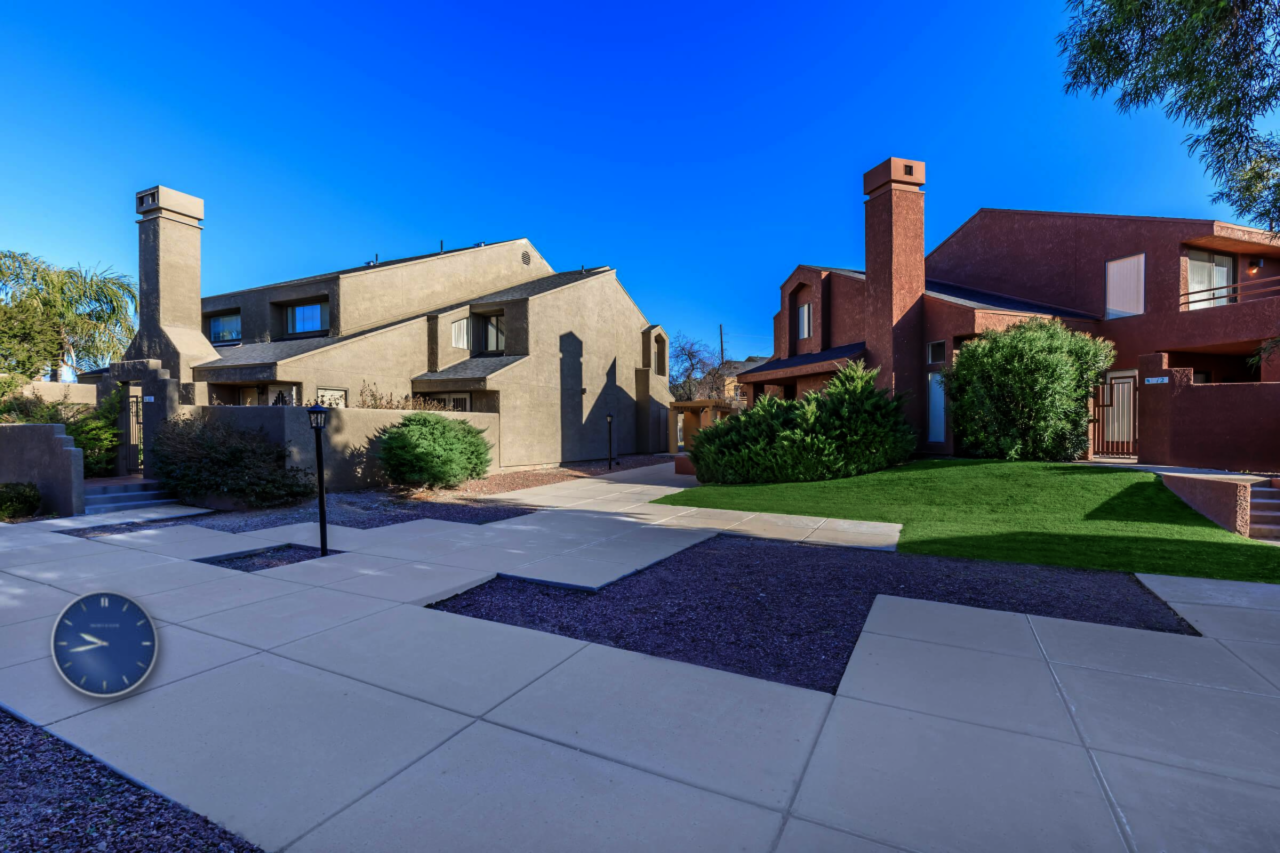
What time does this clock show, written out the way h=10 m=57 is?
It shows h=9 m=43
